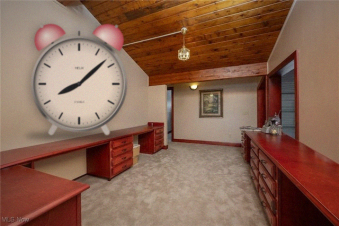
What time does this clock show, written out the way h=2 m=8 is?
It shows h=8 m=8
